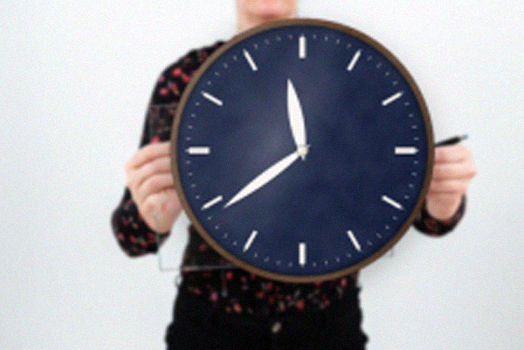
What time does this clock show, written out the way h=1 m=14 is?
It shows h=11 m=39
